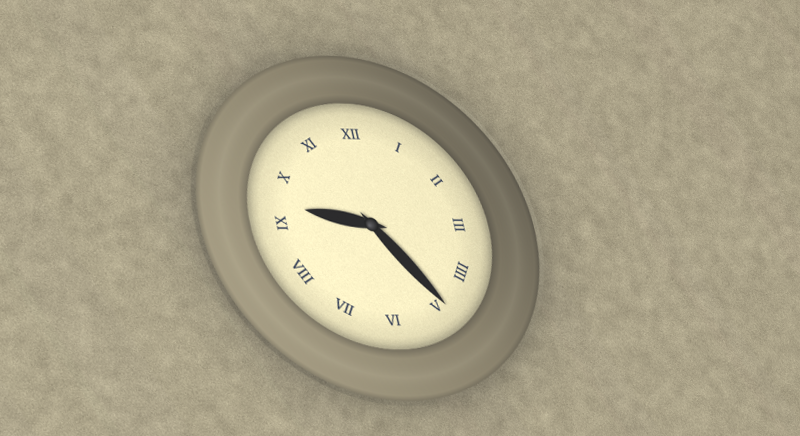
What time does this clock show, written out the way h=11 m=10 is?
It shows h=9 m=24
